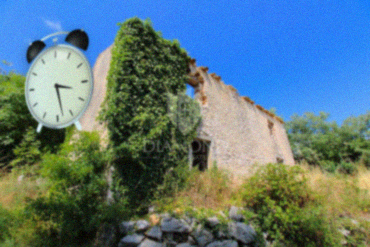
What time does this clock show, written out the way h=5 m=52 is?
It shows h=3 m=28
